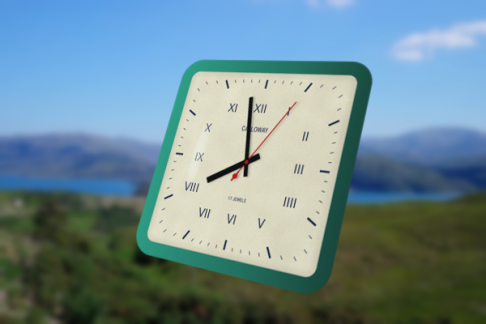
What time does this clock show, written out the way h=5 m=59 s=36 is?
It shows h=7 m=58 s=5
